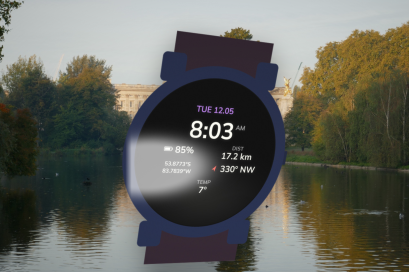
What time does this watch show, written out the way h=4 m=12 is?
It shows h=8 m=3
